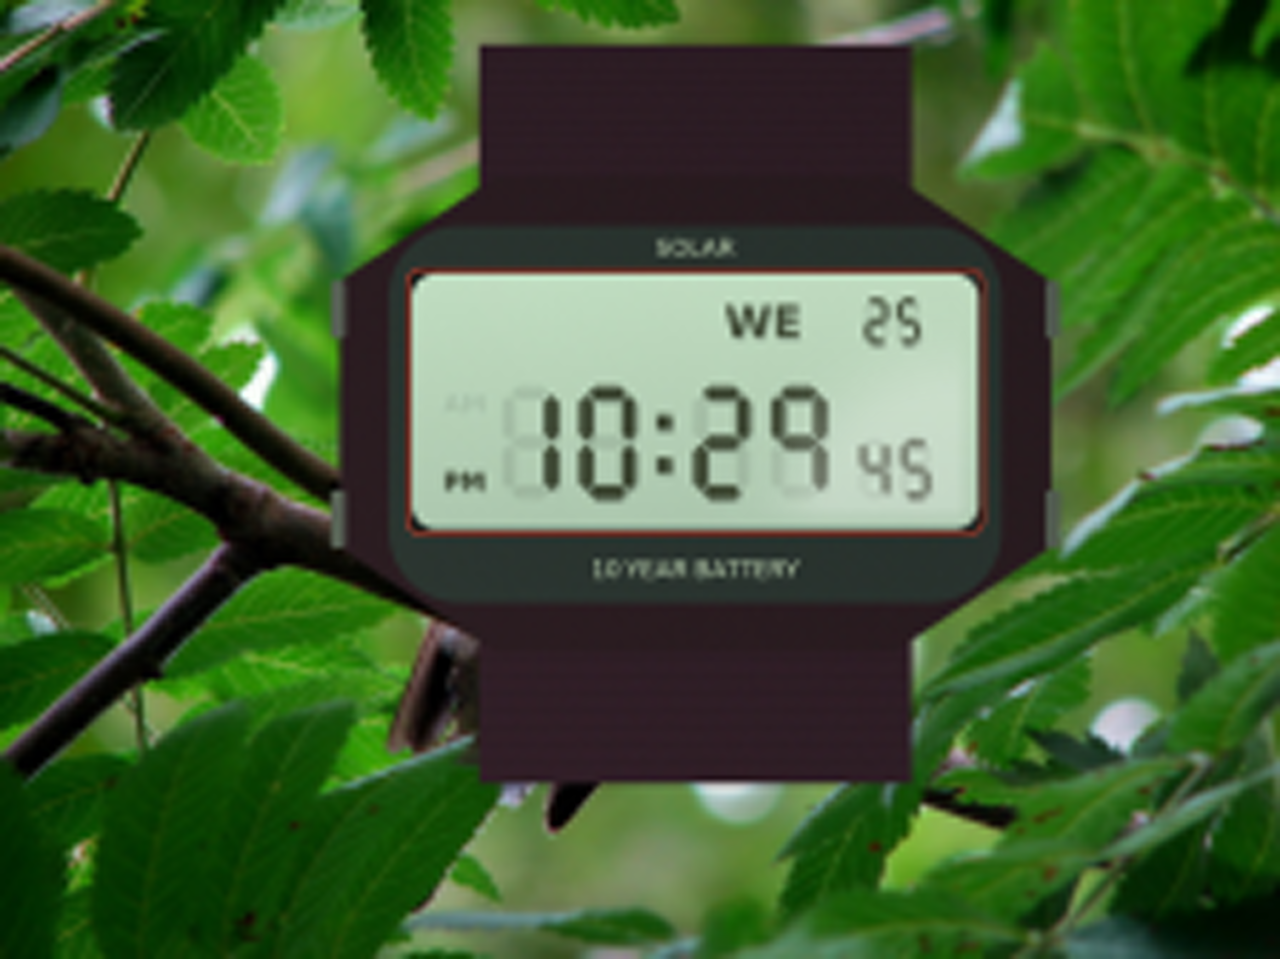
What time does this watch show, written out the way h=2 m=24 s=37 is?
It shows h=10 m=29 s=45
